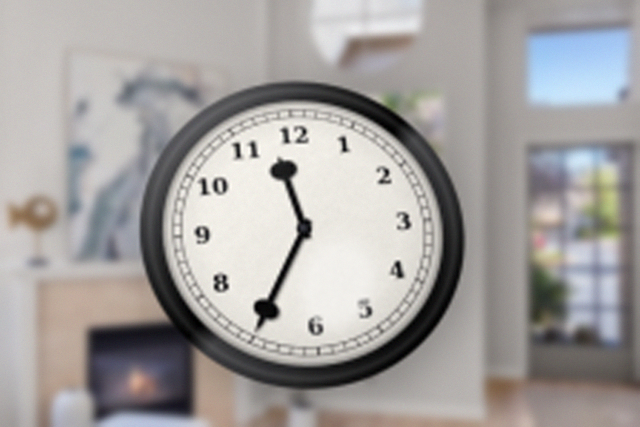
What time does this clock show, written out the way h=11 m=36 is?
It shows h=11 m=35
